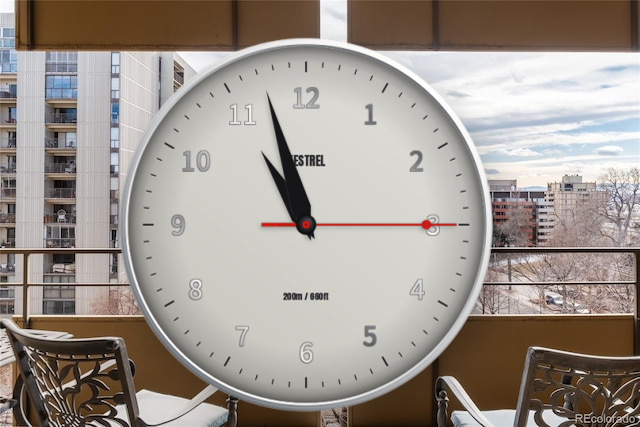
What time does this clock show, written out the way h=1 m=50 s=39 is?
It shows h=10 m=57 s=15
